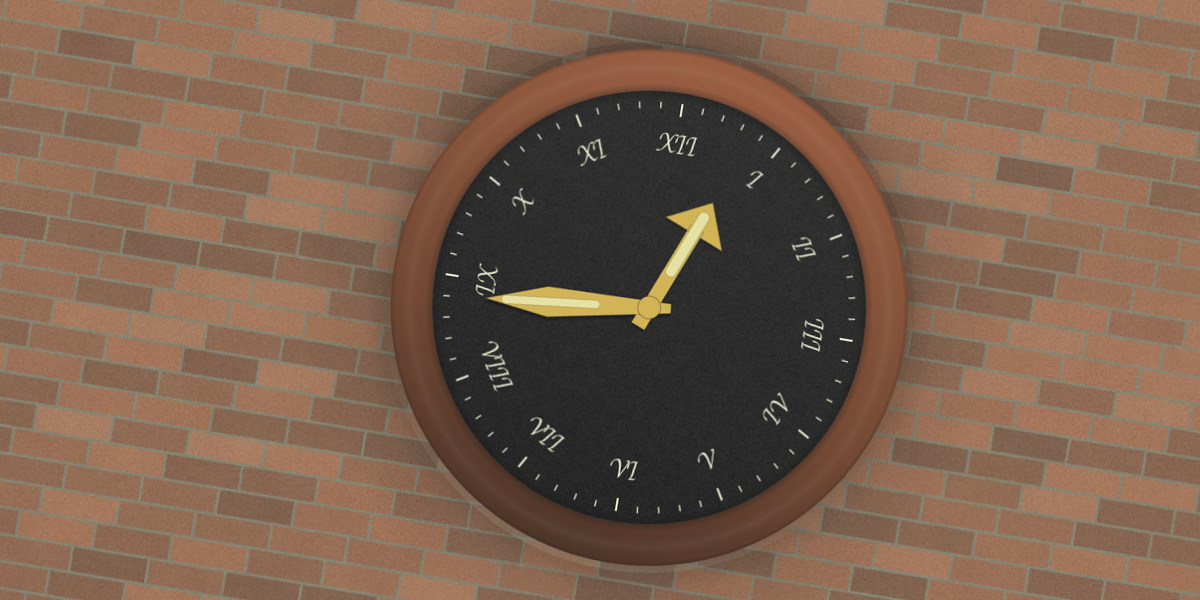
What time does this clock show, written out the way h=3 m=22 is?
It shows h=12 m=44
